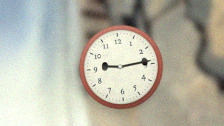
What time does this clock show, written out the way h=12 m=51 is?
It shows h=9 m=14
